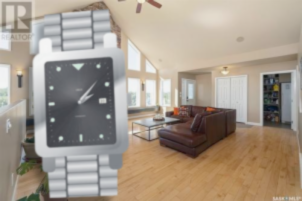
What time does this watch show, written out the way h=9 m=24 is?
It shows h=2 m=7
